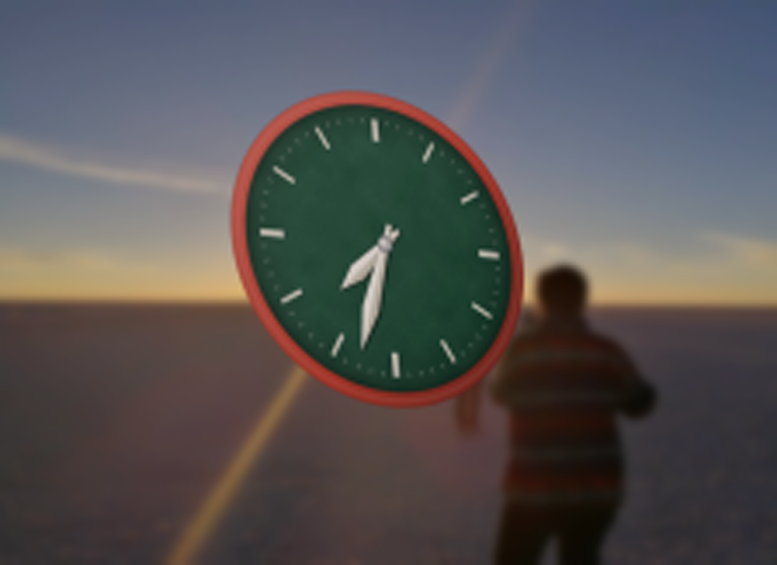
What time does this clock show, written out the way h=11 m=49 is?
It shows h=7 m=33
